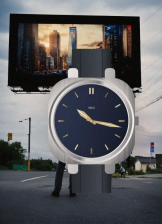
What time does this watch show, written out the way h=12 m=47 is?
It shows h=10 m=17
